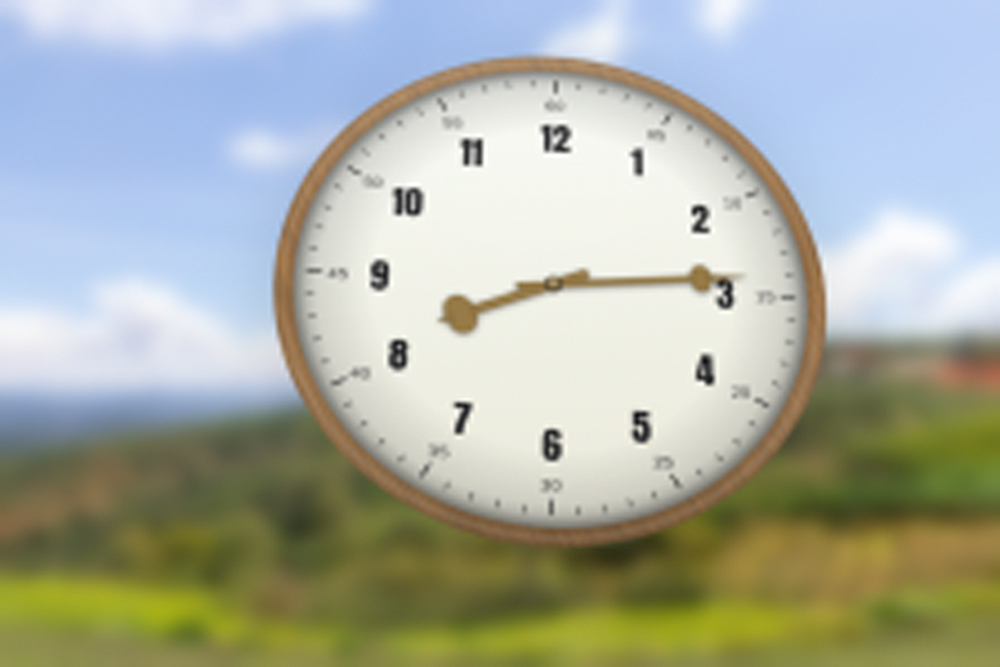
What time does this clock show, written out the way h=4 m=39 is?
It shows h=8 m=14
